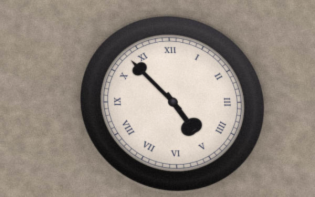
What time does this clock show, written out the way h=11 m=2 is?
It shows h=4 m=53
